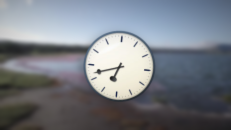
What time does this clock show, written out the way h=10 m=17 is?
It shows h=6 m=42
